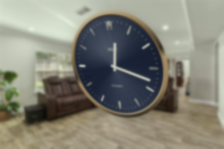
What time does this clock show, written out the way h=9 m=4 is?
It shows h=12 m=18
